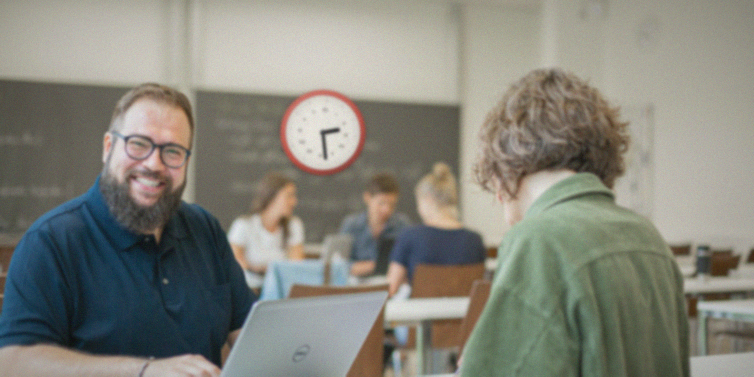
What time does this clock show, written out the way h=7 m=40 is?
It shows h=2 m=28
